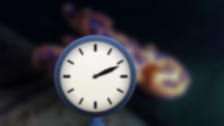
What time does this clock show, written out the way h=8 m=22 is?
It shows h=2 m=11
